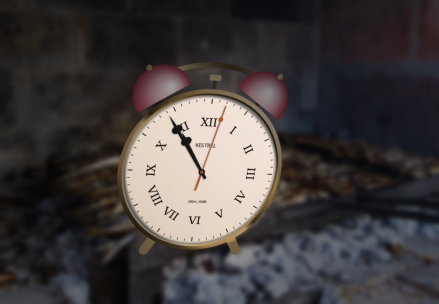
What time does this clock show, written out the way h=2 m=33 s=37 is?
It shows h=10 m=54 s=2
